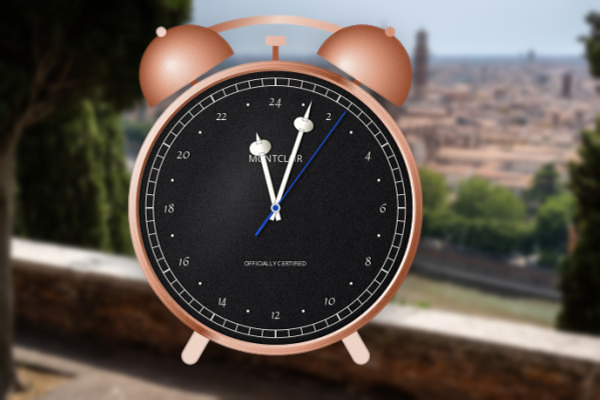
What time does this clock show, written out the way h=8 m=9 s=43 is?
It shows h=23 m=3 s=6
